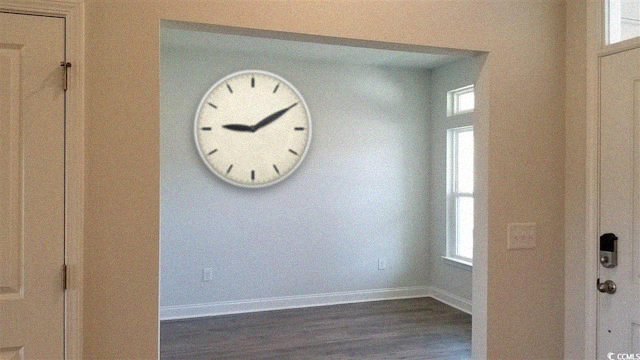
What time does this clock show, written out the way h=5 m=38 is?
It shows h=9 m=10
